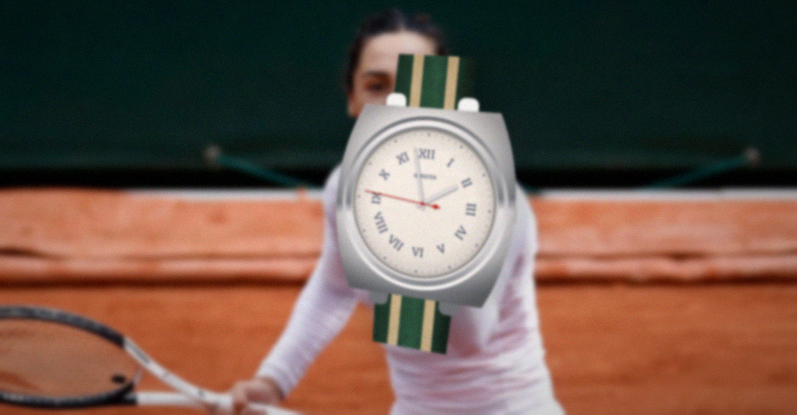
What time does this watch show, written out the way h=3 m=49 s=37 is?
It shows h=1 m=57 s=46
